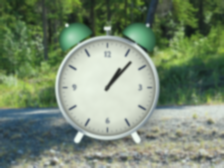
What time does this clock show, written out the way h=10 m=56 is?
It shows h=1 m=7
